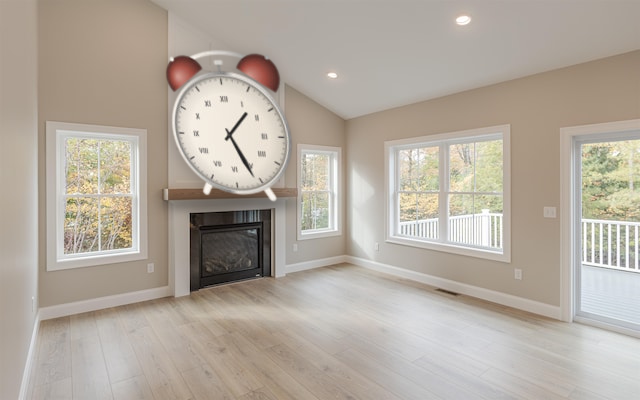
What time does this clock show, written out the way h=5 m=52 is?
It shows h=1 m=26
